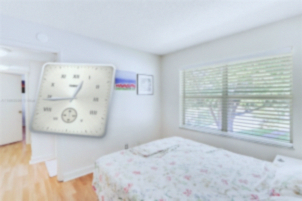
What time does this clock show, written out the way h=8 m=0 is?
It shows h=12 m=44
